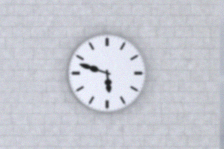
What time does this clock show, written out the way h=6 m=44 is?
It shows h=5 m=48
